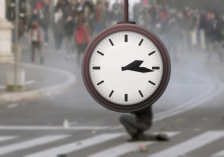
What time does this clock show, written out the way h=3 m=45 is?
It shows h=2 m=16
